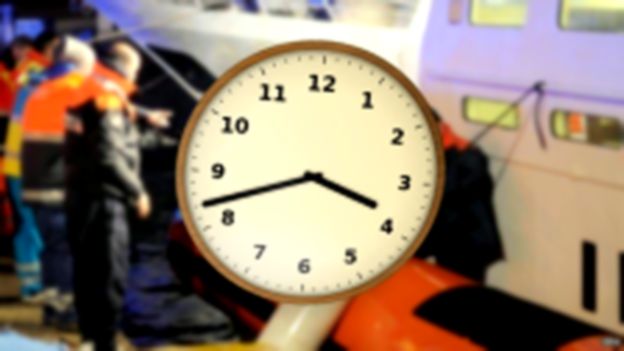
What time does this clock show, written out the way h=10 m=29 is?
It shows h=3 m=42
